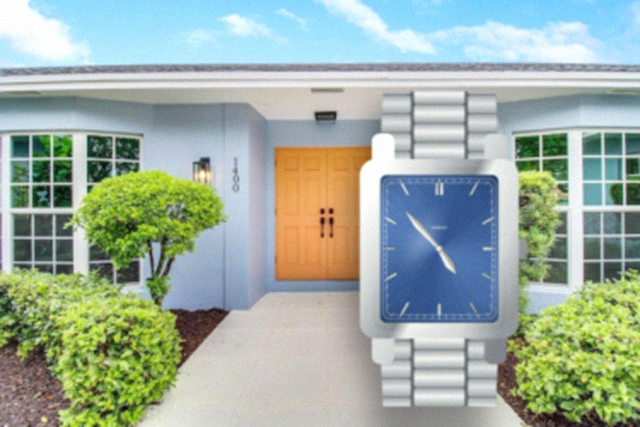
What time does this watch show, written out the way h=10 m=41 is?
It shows h=4 m=53
